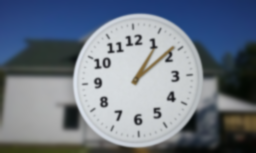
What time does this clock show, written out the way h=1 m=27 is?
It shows h=1 m=9
